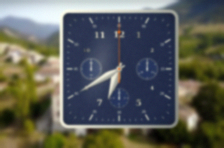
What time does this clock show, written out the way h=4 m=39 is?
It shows h=6 m=40
